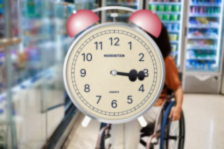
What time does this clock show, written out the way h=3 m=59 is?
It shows h=3 m=16
